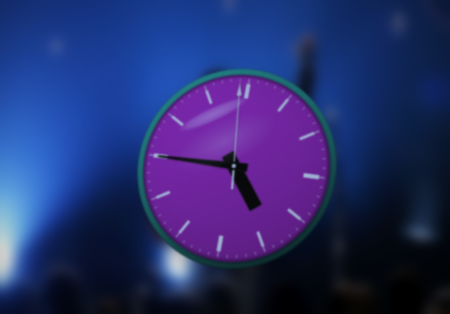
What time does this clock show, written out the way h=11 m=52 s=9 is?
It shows h=4 m=44 s=59
